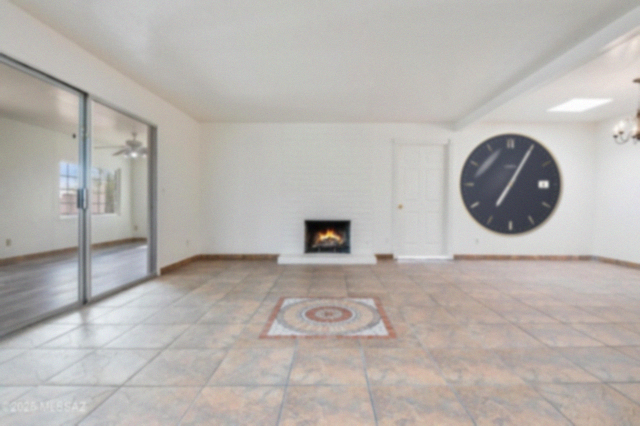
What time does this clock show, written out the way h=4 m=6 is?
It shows h=7 m=5
